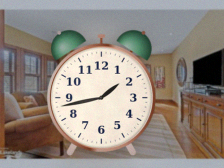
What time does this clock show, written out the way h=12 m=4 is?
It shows h=1 m=43
